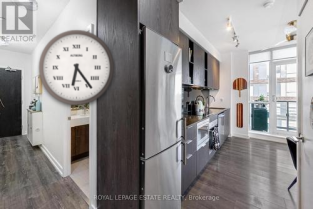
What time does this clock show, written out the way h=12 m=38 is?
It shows h=6 m=24
